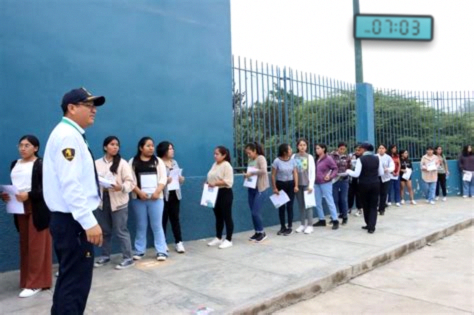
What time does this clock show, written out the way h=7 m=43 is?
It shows h=7 m=3
